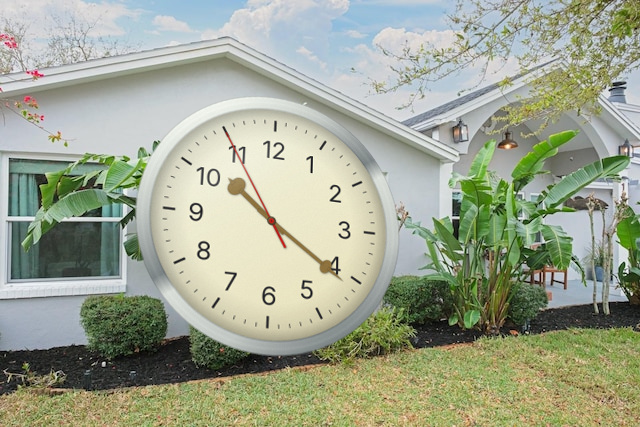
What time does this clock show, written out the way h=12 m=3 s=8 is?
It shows h=10 m=20 s=55
